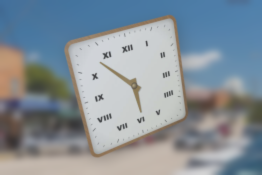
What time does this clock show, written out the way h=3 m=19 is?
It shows h=5 m=53
